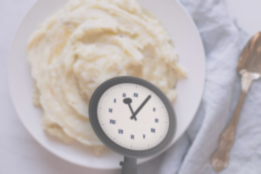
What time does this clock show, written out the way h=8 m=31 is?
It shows h=11 m=5
